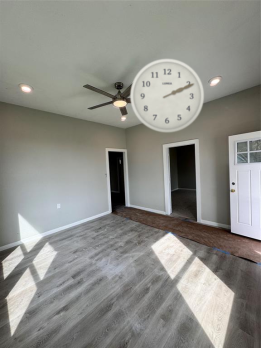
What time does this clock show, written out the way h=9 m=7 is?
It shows h=2 m=11
